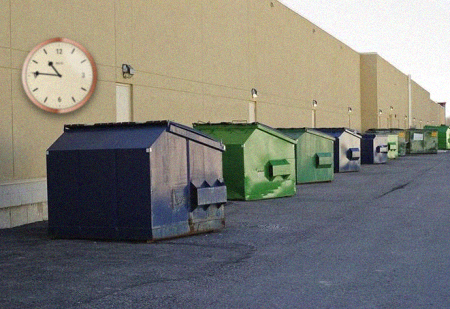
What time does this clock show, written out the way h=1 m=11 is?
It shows h=10 m=46
